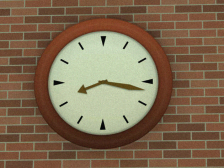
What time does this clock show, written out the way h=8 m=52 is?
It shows h=8 m=17
